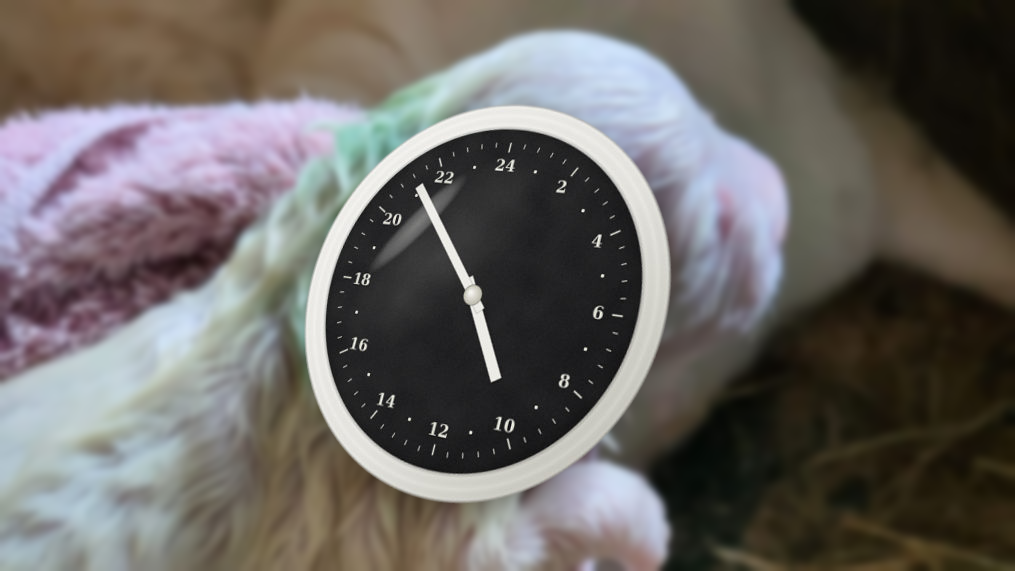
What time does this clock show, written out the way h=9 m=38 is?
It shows h=9 m=53
